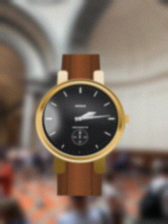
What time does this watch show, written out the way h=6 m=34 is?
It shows h=2 m=14
